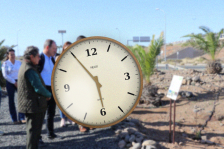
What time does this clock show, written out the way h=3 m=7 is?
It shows h=5 m=55
